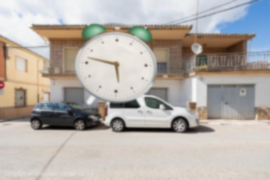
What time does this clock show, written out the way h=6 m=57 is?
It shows h=5 m=47
